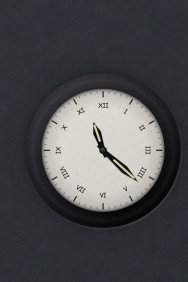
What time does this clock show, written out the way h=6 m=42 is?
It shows h=11 m=22
